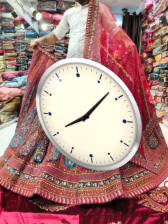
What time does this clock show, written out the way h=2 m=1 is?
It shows h=8 m=8
